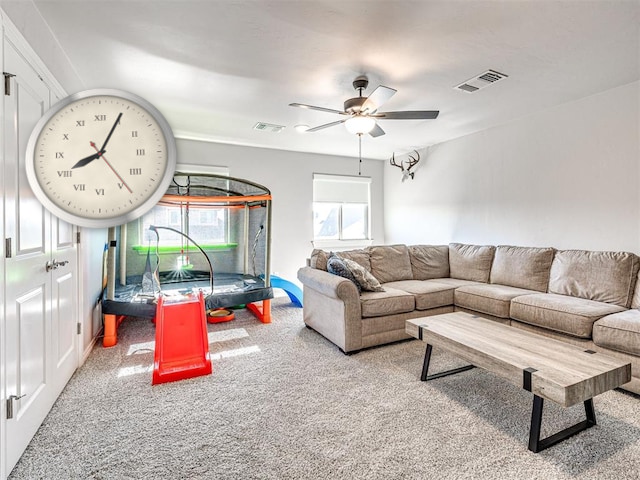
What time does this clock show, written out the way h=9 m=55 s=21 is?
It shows h=8 m=4 s=24
